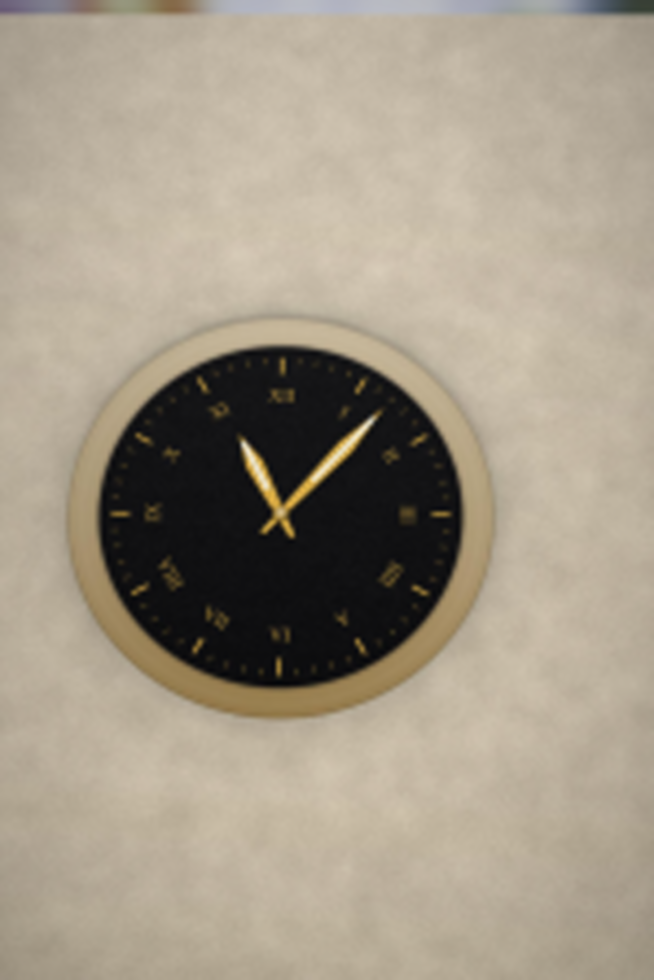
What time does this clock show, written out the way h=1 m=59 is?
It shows h=11 m=7
